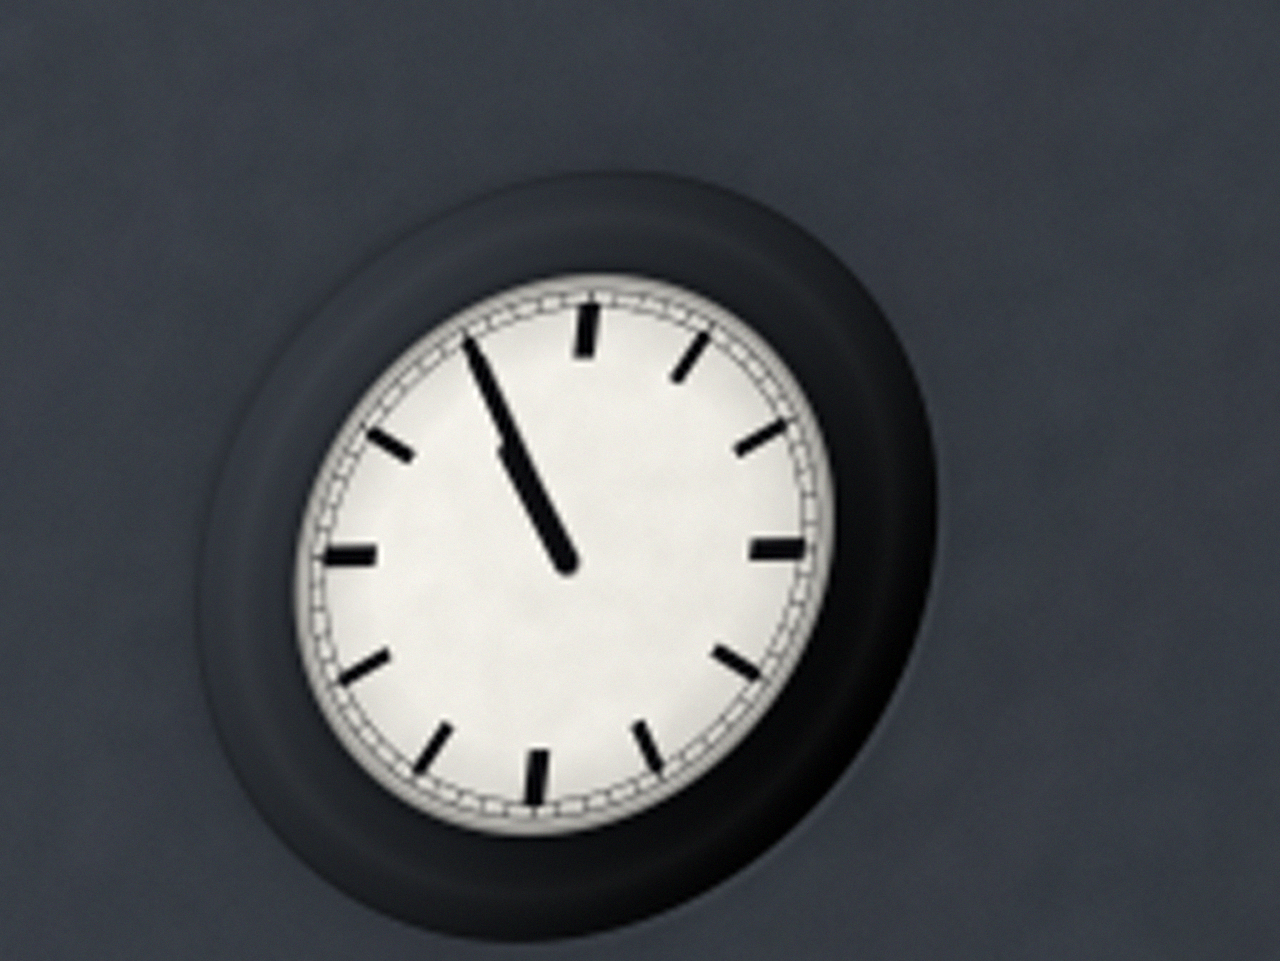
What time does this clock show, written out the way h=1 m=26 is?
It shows h=10 m=55
